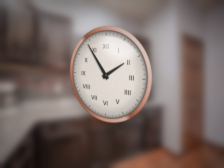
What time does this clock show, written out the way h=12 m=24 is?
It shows h=1 m=54
